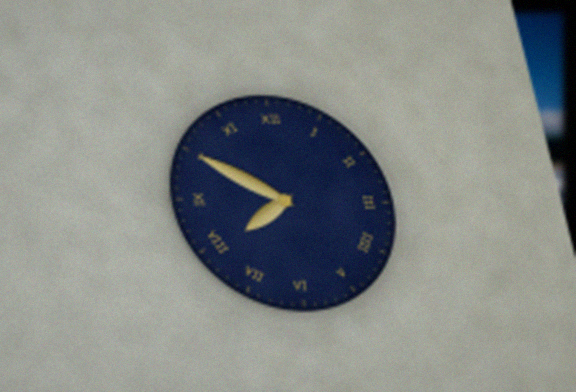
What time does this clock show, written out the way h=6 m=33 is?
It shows h=7 m=50
